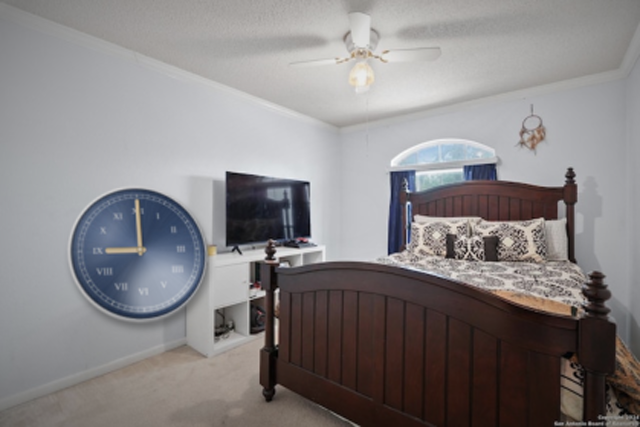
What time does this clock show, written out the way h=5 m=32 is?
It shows h=9 m=0
